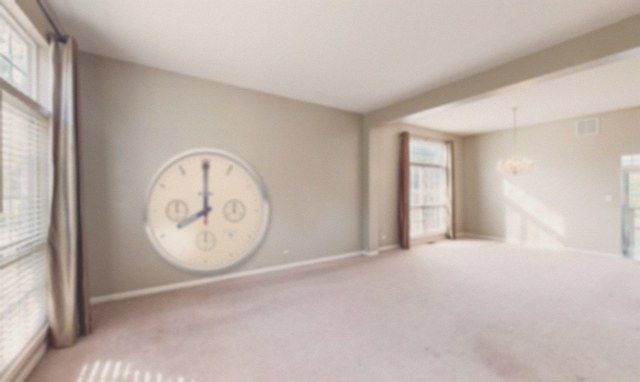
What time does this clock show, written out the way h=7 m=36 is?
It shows h=8 m=0
